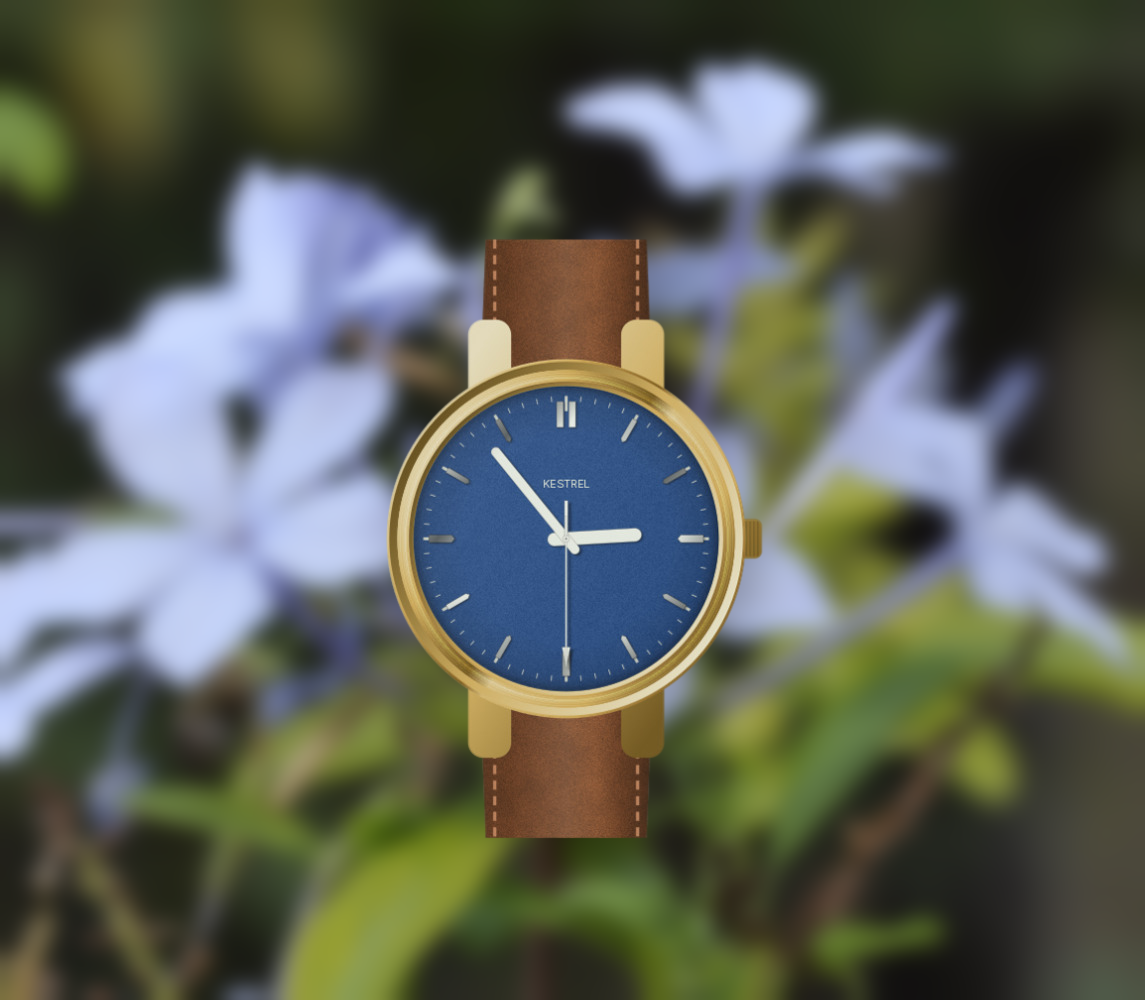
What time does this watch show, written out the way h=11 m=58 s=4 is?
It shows h=2 m=53 s=30
